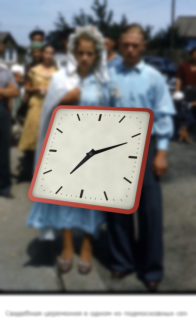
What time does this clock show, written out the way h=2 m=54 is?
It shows h=7 m=11
